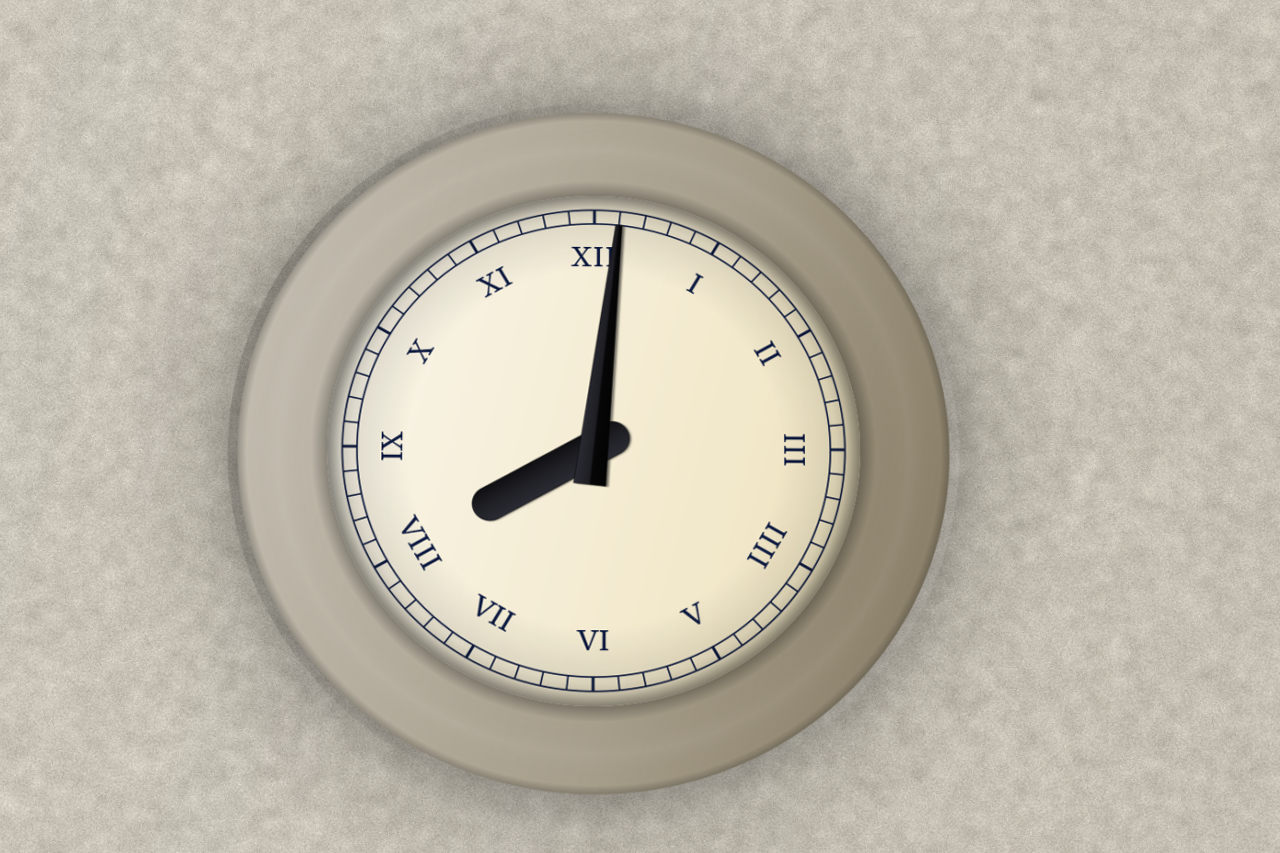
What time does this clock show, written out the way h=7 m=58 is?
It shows h=8 m=1
